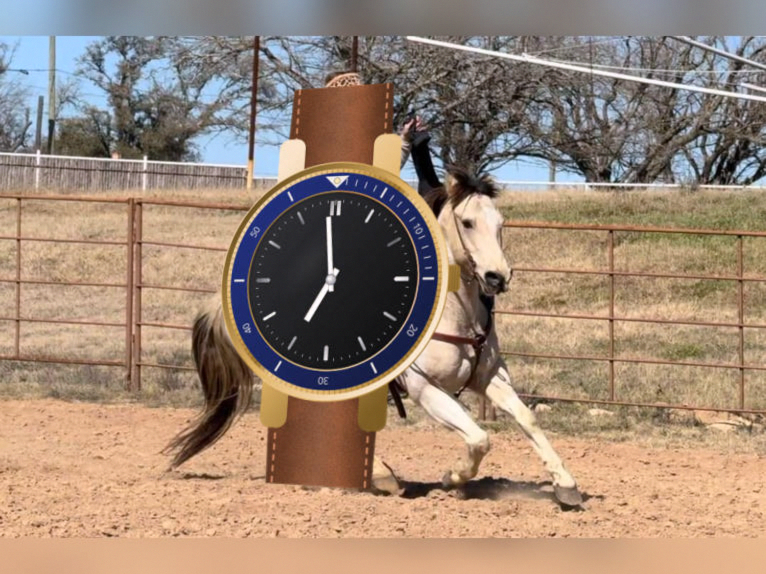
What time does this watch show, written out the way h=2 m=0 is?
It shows h=6 m=59
